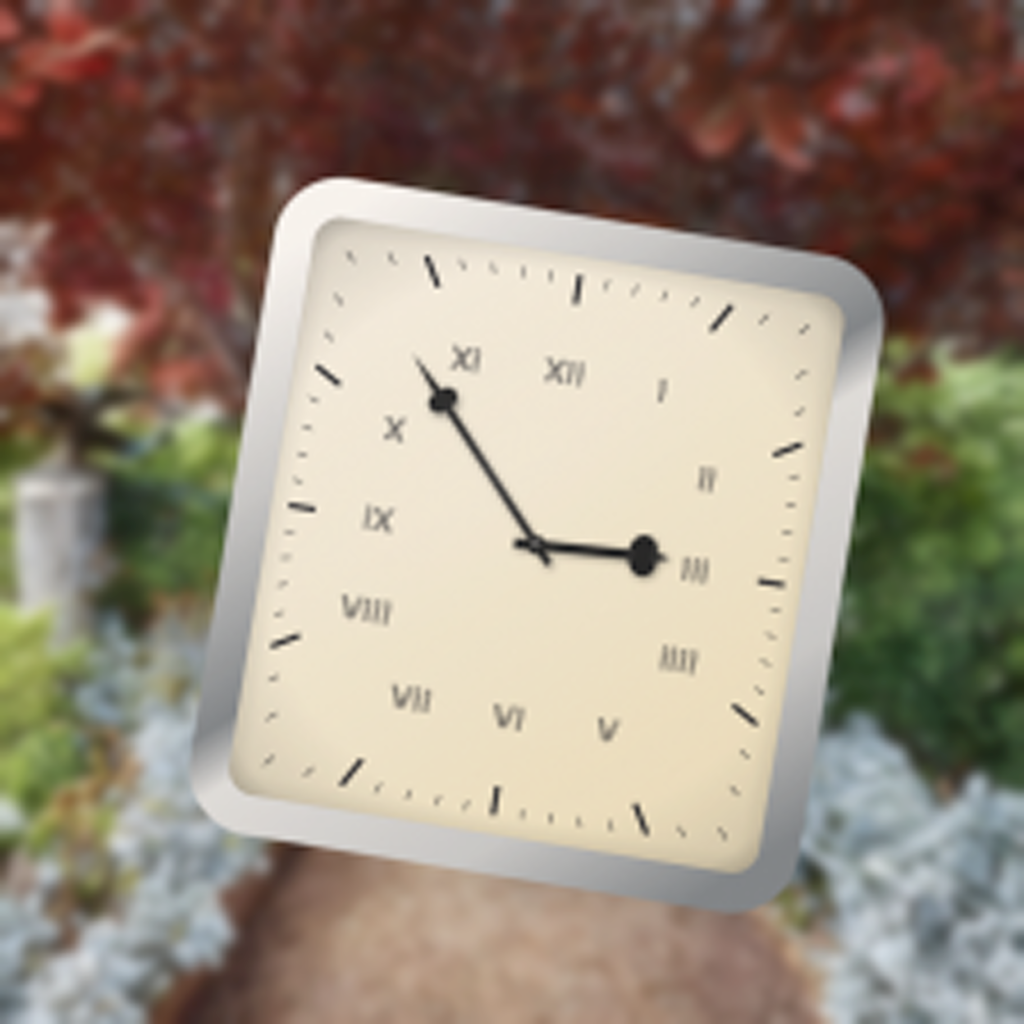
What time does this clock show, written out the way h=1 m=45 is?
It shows h=2 m=53
